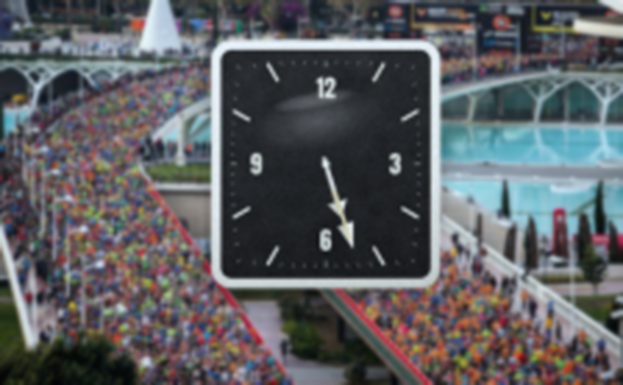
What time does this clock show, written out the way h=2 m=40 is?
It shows h=5 m=27
